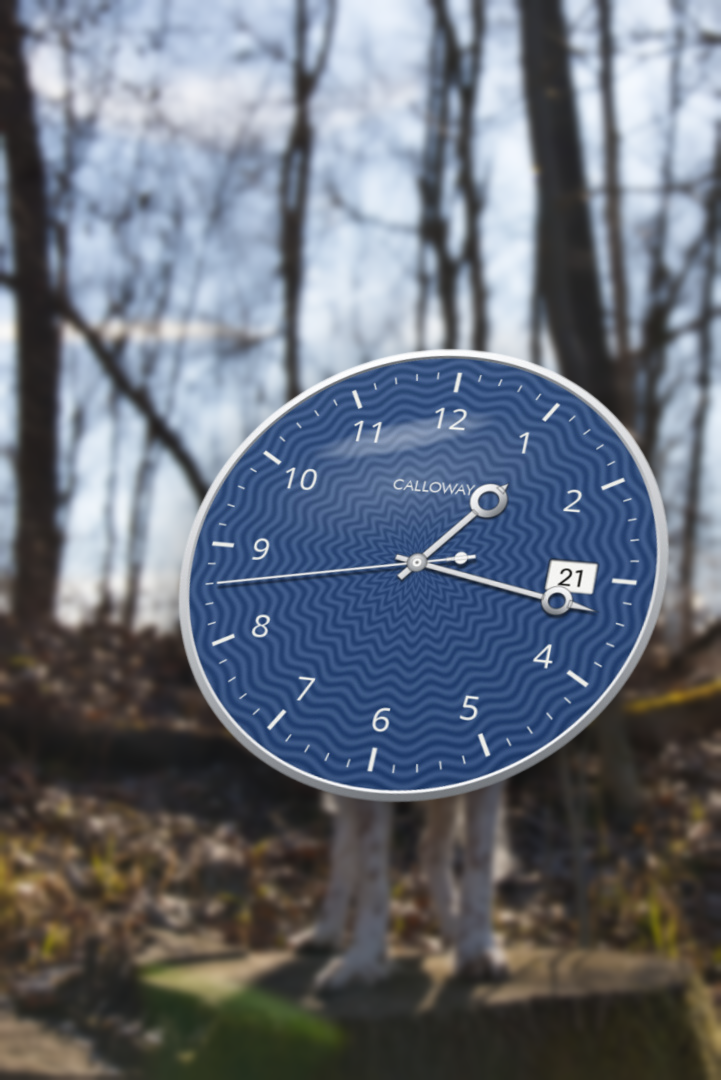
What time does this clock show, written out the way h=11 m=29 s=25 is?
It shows h=1 m=16 s=43
